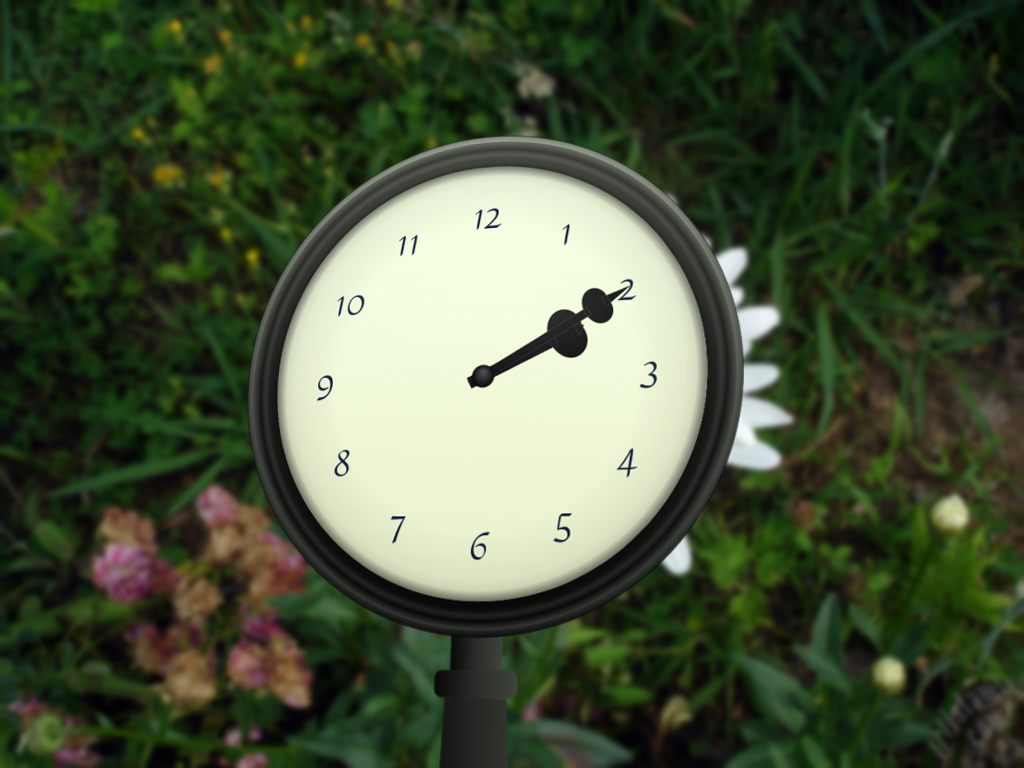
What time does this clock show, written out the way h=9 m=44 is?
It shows h=2 m=10
